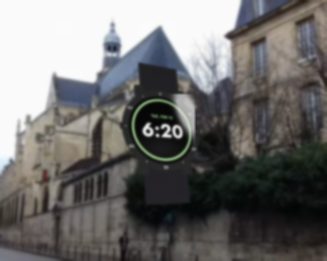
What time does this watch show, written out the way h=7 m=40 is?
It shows h=6 m=20
